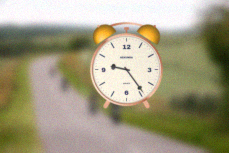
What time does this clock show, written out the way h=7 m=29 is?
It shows h=9 m=24
